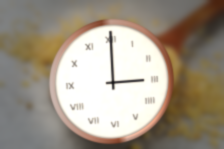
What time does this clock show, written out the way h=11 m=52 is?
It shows h=3 m=0
